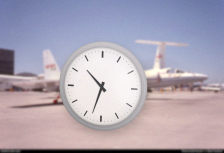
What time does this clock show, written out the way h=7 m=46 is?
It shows h=10 m=33
